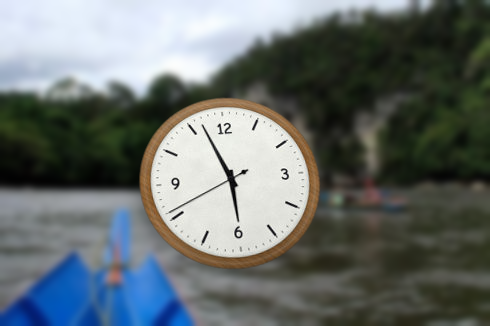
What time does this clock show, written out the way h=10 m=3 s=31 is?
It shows h=5 m=56 s=41
